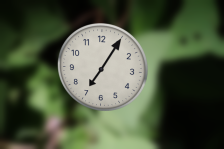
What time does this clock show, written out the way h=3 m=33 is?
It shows h=7 m=5
